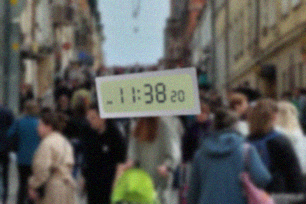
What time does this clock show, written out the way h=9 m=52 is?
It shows h=11 m=38
